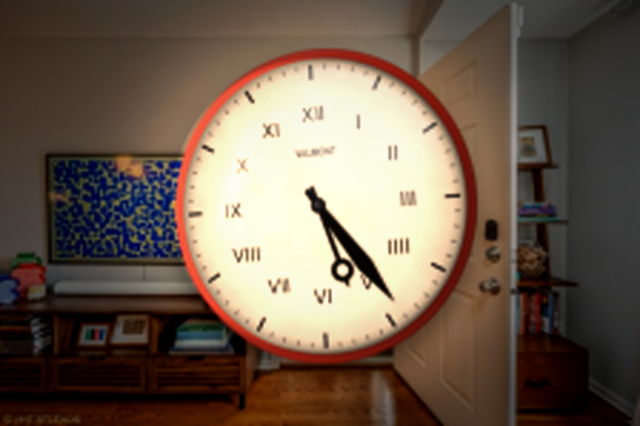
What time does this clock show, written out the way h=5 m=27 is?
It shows h=5 m=24
